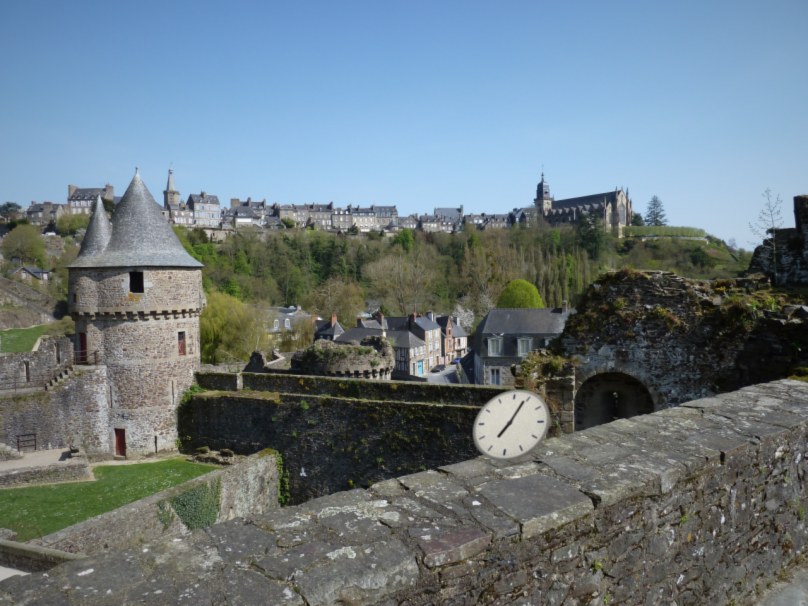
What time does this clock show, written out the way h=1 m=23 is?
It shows h=7 m=4
